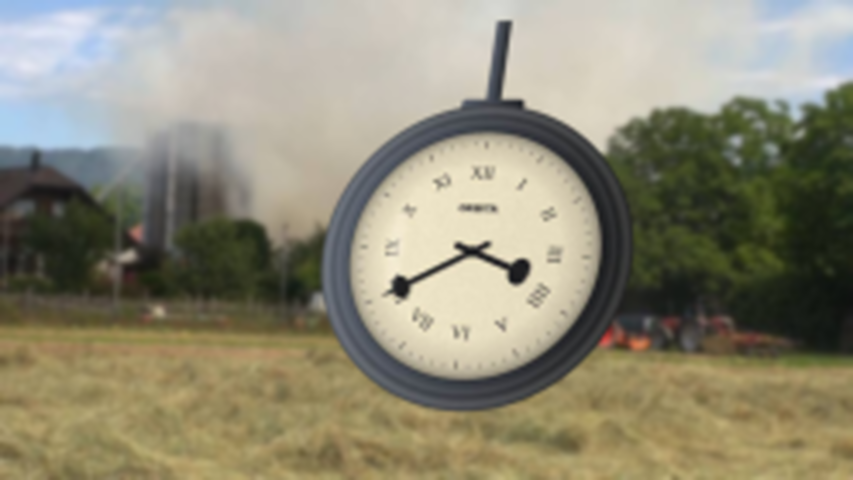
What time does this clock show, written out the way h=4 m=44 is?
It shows h=3 m=40
